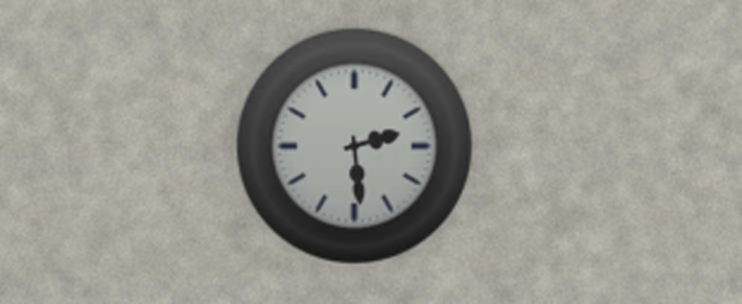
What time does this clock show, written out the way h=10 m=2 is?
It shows h=2 m=29
